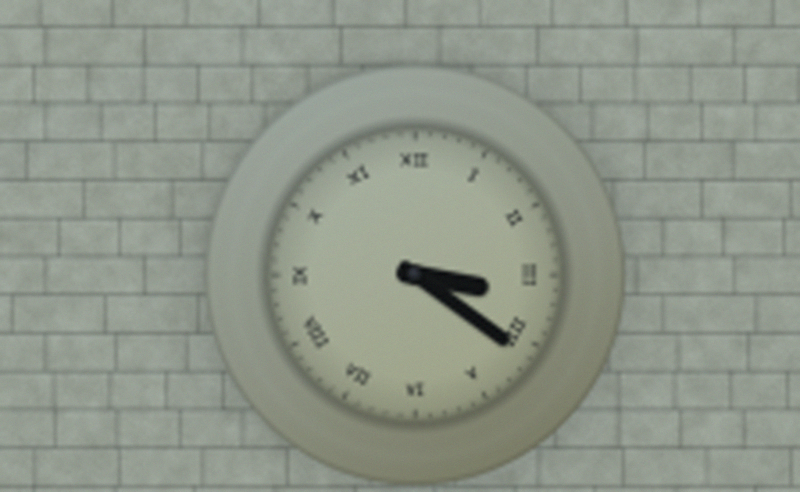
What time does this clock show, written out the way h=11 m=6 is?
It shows h=3 m=21
